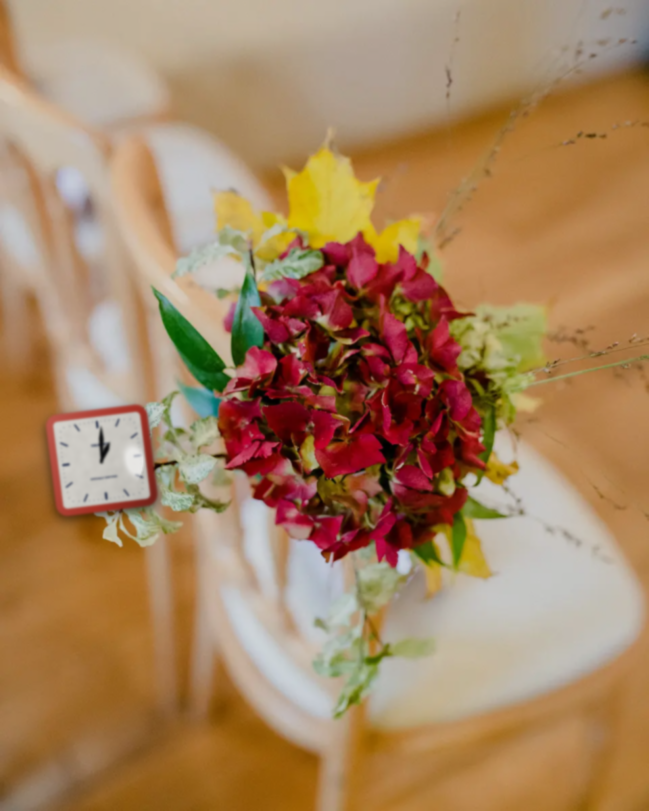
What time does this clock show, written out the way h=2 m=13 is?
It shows h=1 m=1
